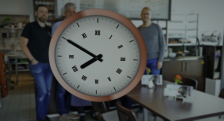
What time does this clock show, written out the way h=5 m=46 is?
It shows h=7 m=50
